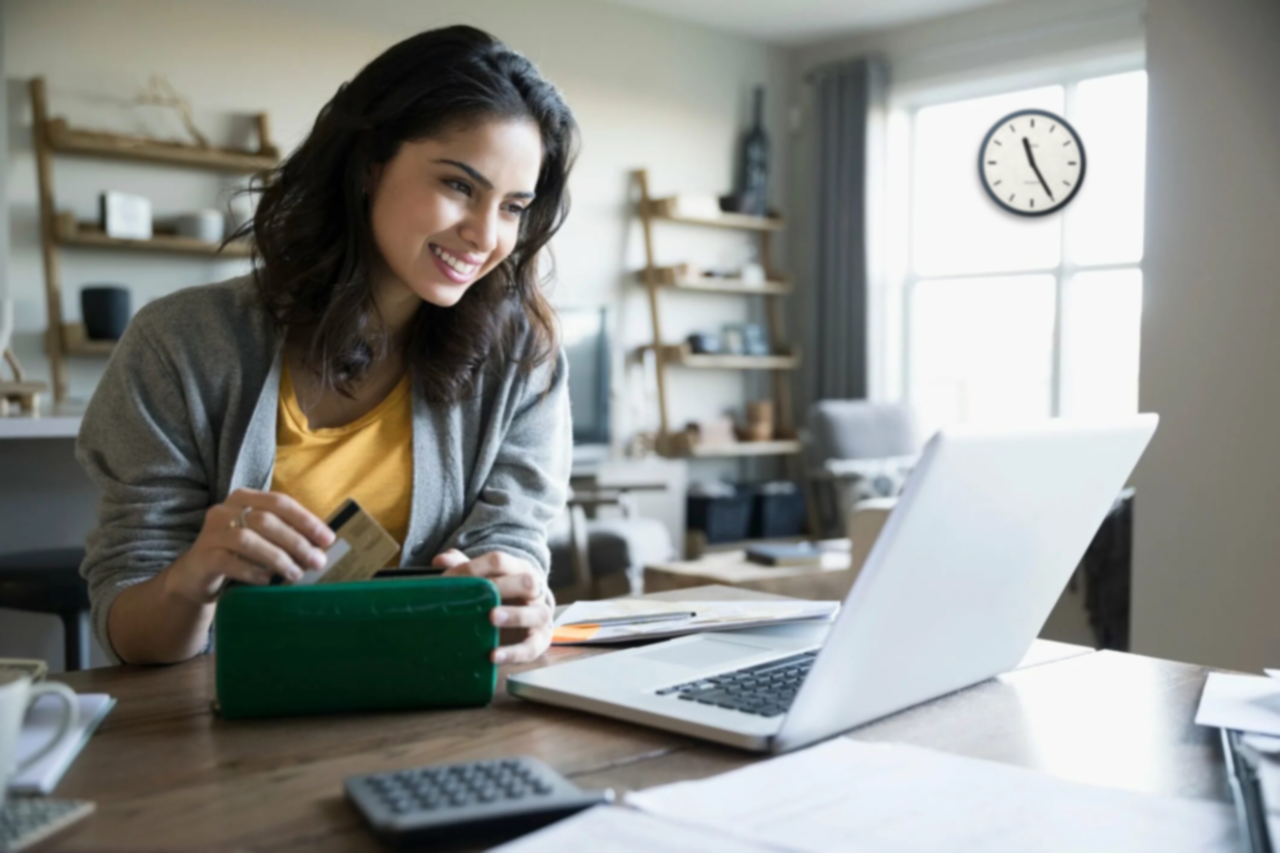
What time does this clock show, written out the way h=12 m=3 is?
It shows h=11 m=25
